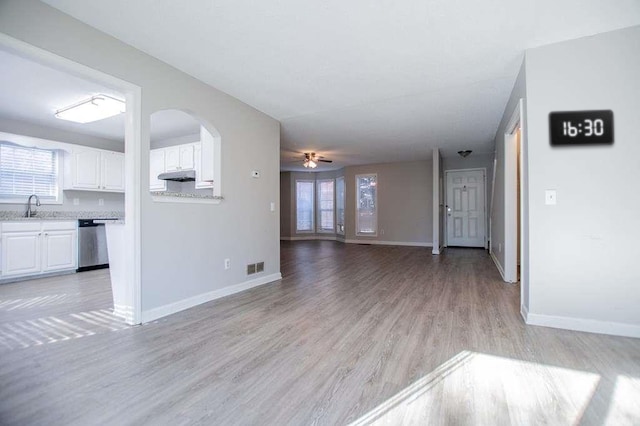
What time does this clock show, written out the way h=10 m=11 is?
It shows h=16 m=30
